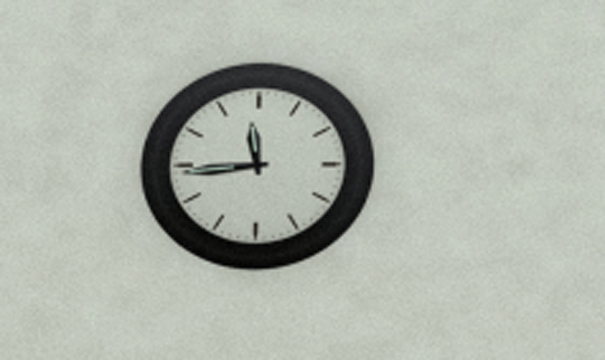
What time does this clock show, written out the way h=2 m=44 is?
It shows h=11 m=44
